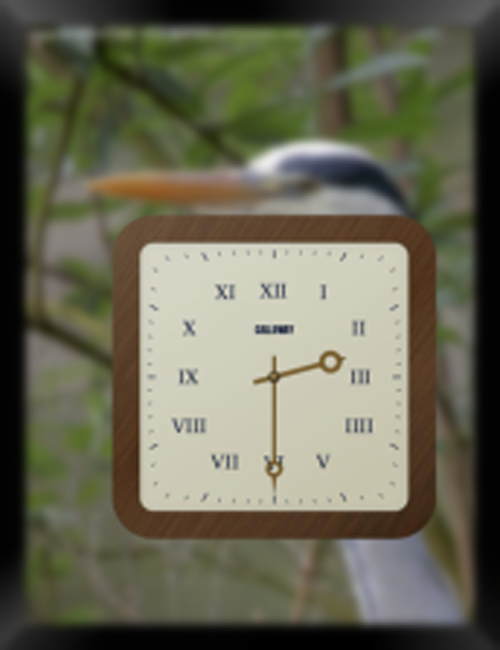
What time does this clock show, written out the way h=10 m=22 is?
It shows h=2 m=30
